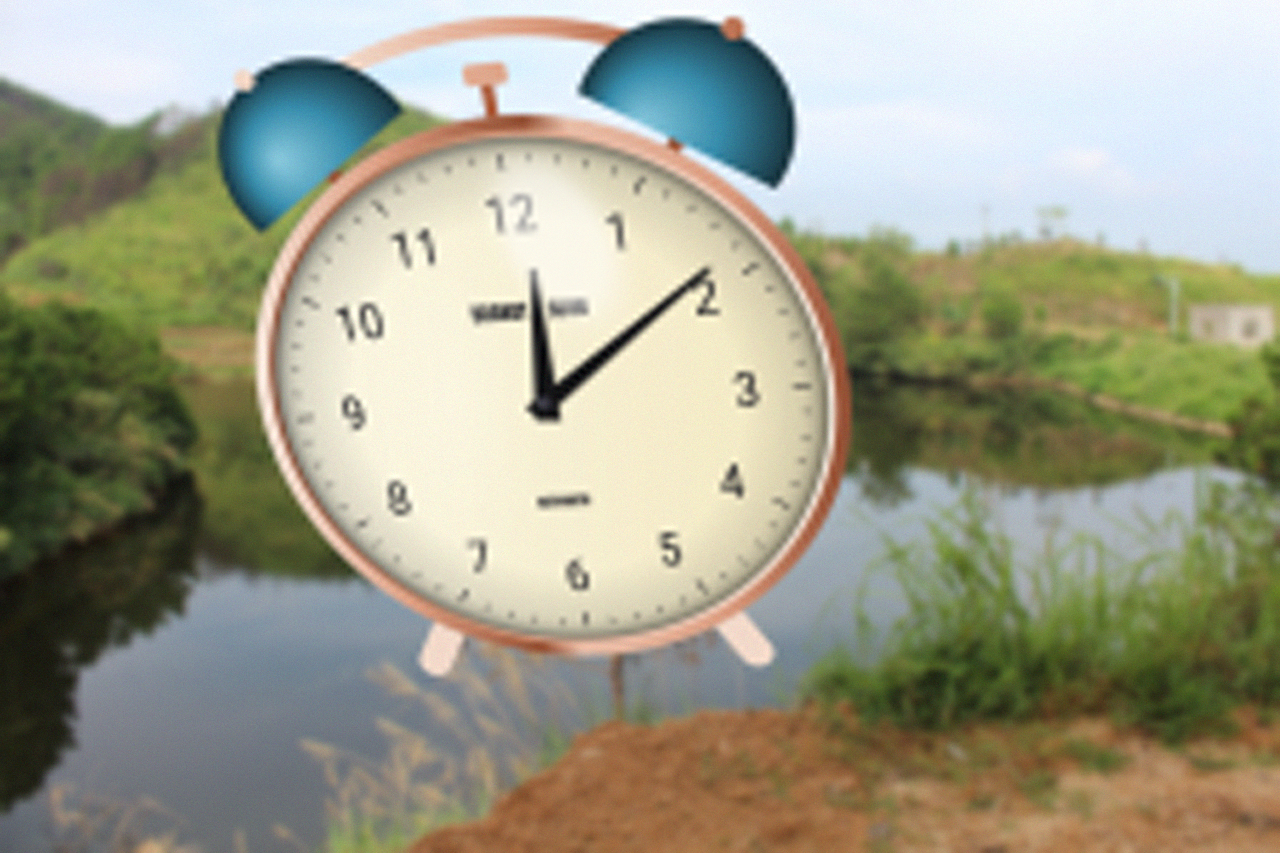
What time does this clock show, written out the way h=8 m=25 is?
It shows h=12 m=9
